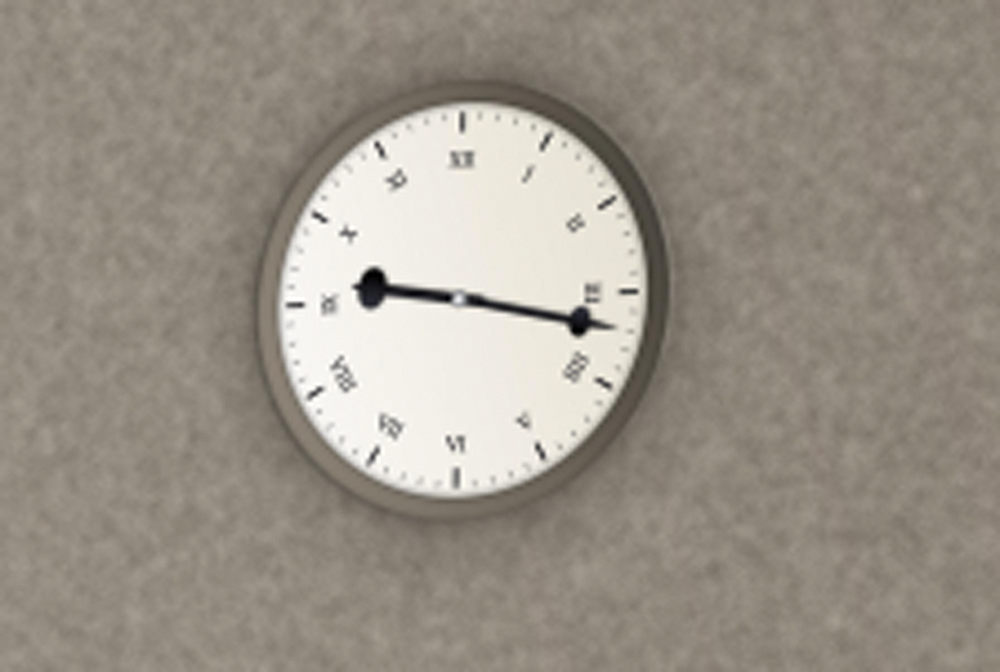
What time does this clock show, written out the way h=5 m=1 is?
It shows h=9 m=17
